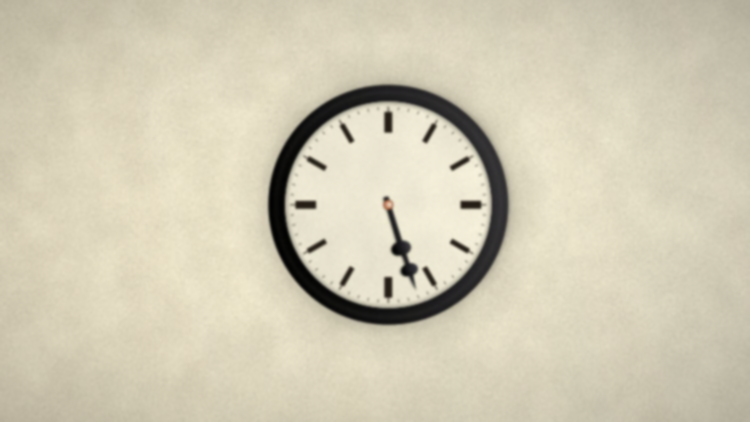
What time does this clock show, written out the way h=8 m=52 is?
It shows h=5 m=27
